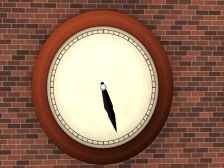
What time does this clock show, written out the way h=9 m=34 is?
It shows h=5 m=27
